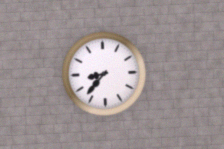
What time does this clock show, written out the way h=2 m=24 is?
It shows h=8 m=37
